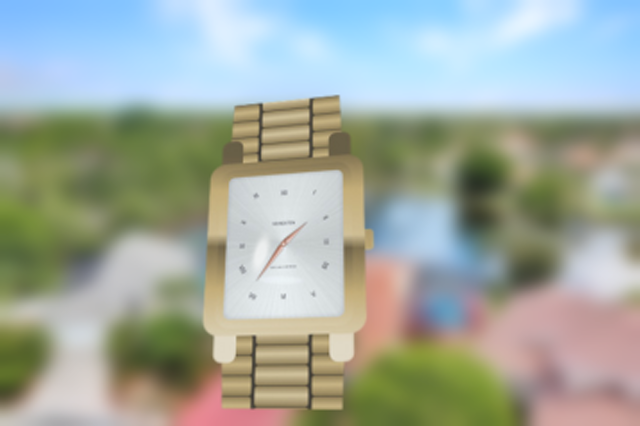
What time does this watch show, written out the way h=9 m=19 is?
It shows h=1 m=36
